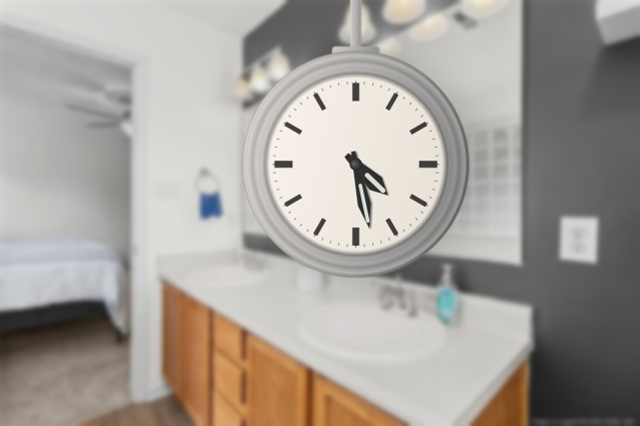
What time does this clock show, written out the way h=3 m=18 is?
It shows h=4 m=28
